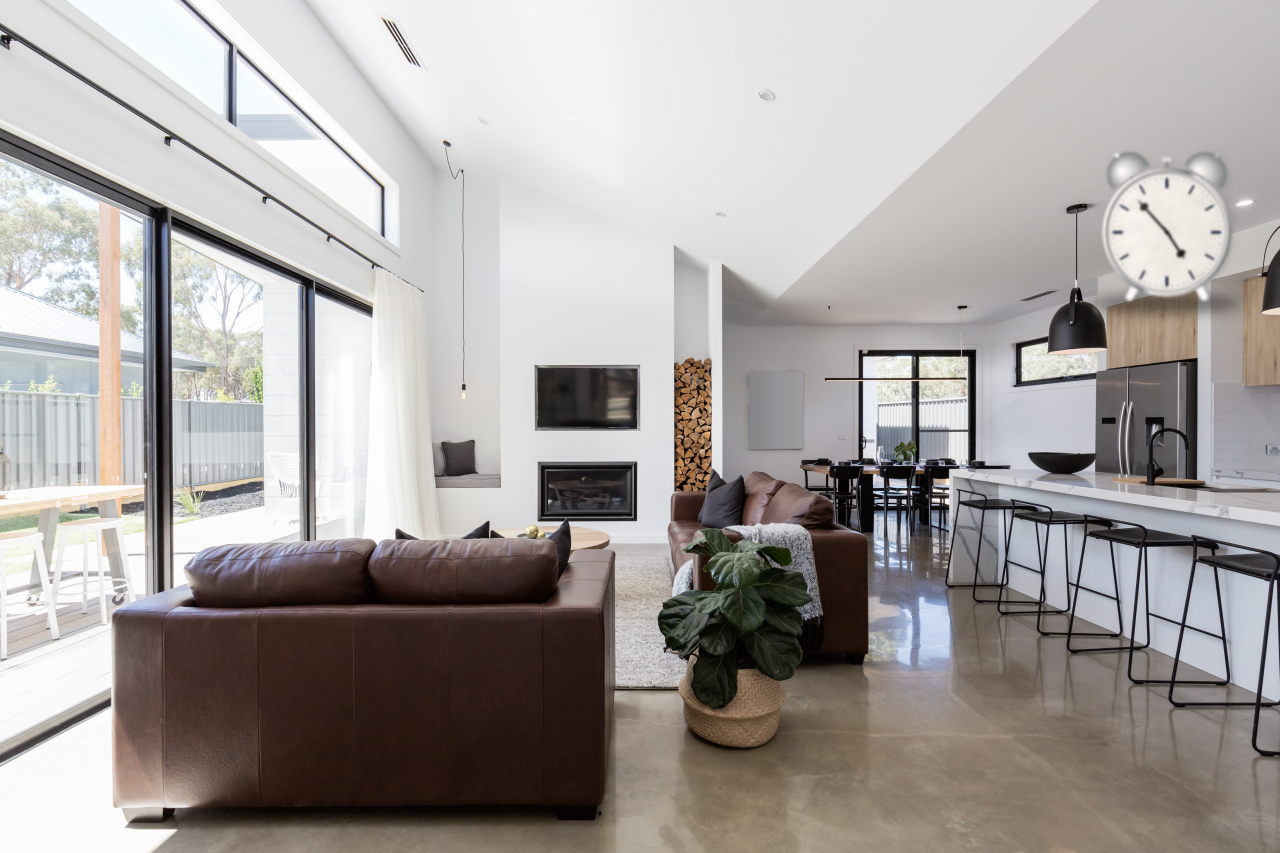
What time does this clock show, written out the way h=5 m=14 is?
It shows h=4 m=53
